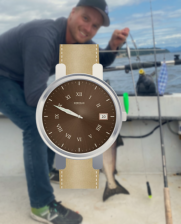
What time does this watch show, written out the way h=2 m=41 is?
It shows h=9 m=49
